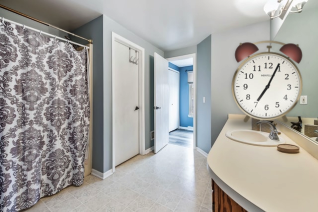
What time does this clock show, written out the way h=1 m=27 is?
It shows h=7 m=4
